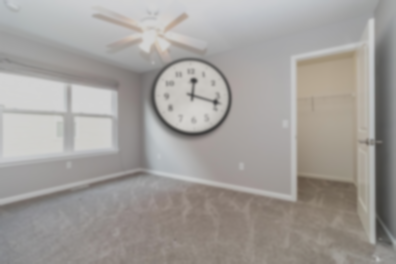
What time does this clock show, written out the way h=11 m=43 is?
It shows h=12 m=18
